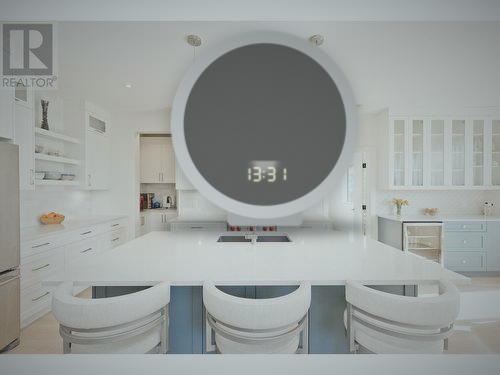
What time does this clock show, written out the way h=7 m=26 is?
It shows h=13 m=31
